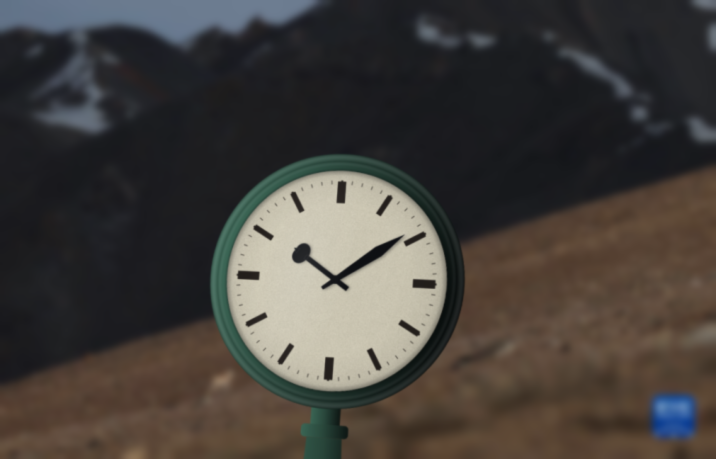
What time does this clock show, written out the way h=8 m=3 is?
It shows h=10 m=9
